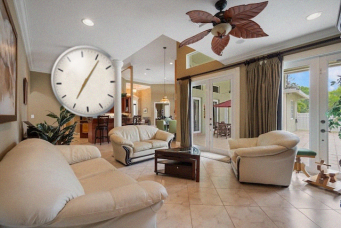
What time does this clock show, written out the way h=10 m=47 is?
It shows h=7 m=6
